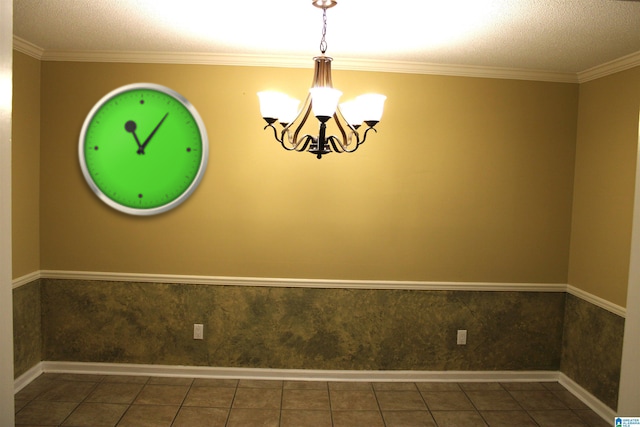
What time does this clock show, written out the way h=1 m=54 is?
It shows h=11 m=6
